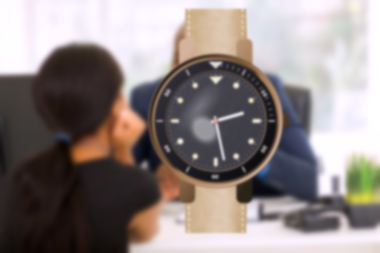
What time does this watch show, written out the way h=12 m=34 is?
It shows h=2 m=28
